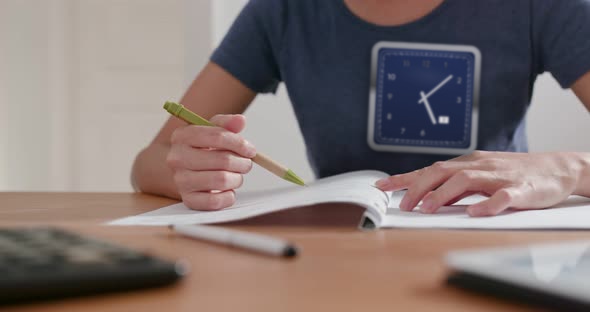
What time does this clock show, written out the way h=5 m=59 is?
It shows h=5 m=8
